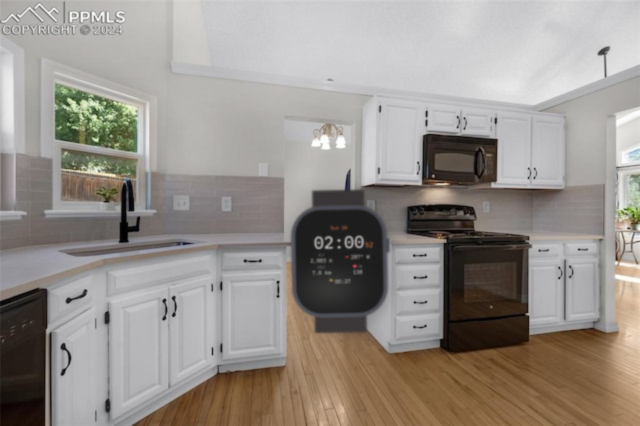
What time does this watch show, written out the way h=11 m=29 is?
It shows h=2 m=0
